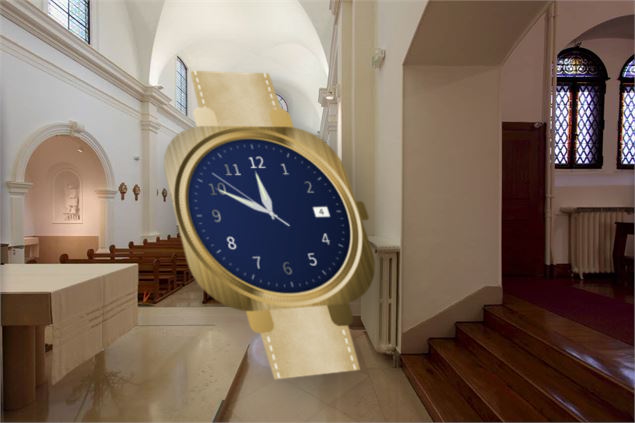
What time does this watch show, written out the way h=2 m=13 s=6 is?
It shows h=11 m=49 s=52
